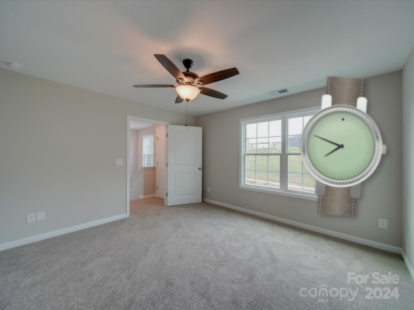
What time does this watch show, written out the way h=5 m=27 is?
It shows h=7 m=48
